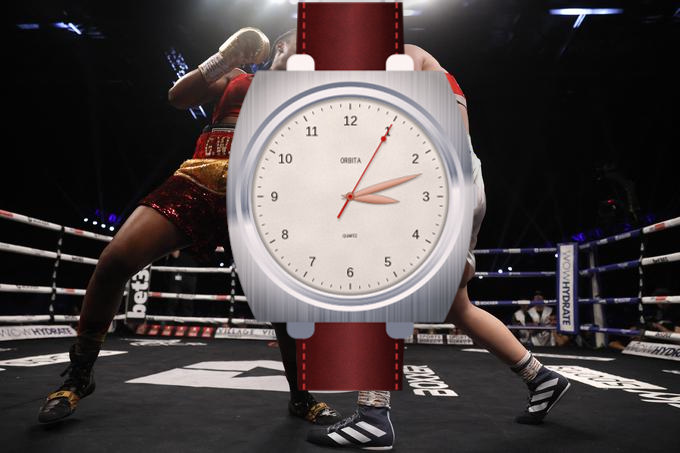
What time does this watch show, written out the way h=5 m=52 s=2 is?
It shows h=3 m=12 s=5
